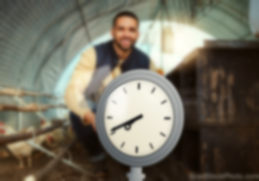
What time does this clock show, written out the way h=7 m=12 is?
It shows h=7 m=41
